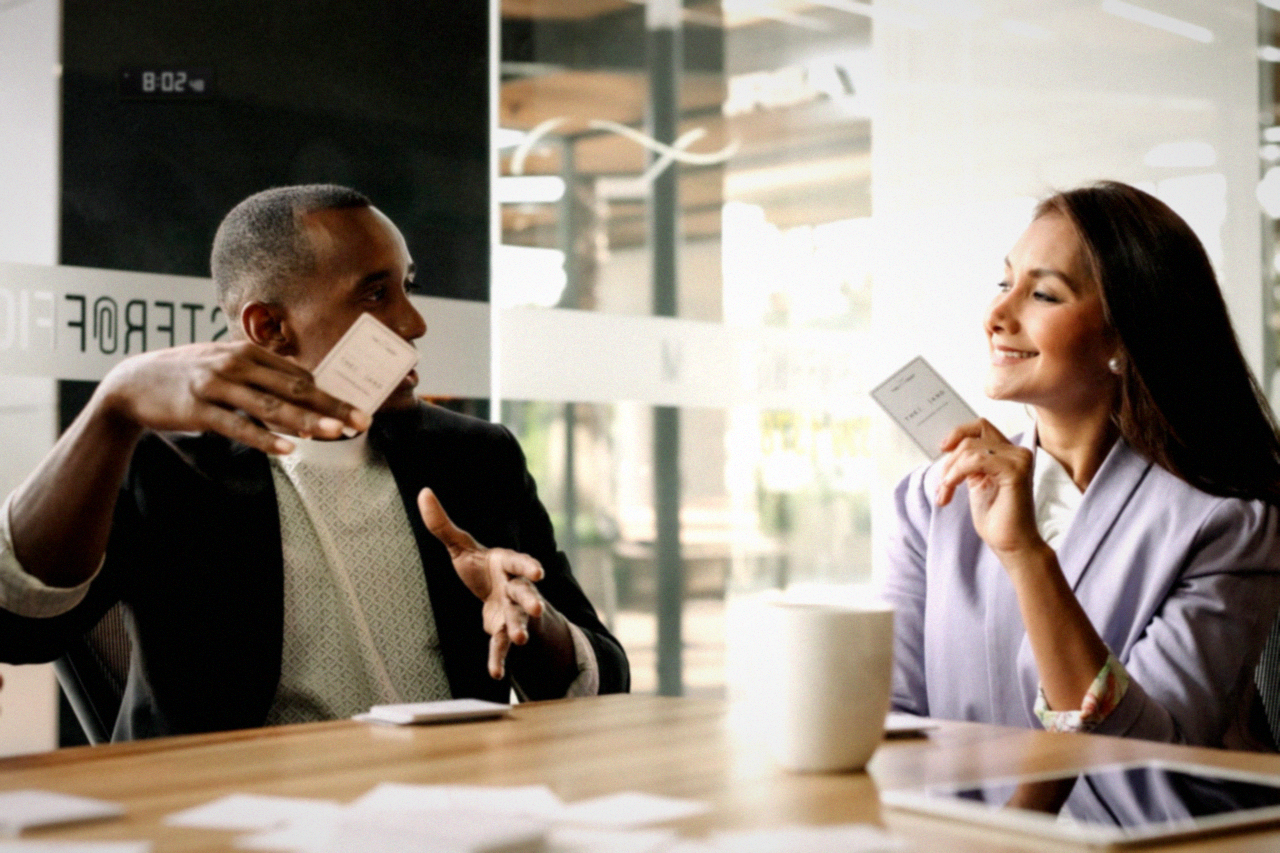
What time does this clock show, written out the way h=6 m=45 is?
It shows h=8 m=2
